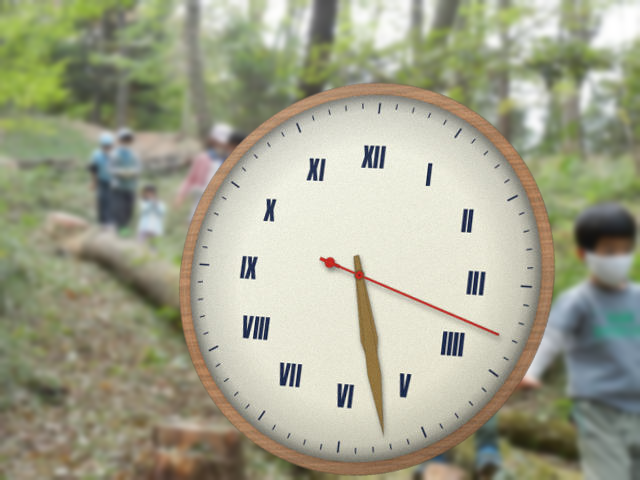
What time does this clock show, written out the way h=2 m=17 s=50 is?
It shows h=5 m=27 s=18
